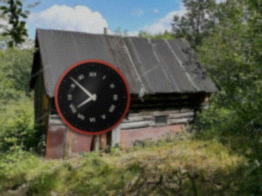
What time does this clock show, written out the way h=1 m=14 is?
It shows h=7 m=52
